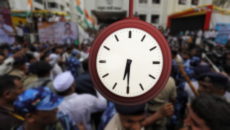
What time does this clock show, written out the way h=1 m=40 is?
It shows h=6 m=30
